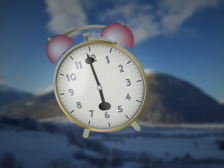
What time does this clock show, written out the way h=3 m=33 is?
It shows h=5 m=59
